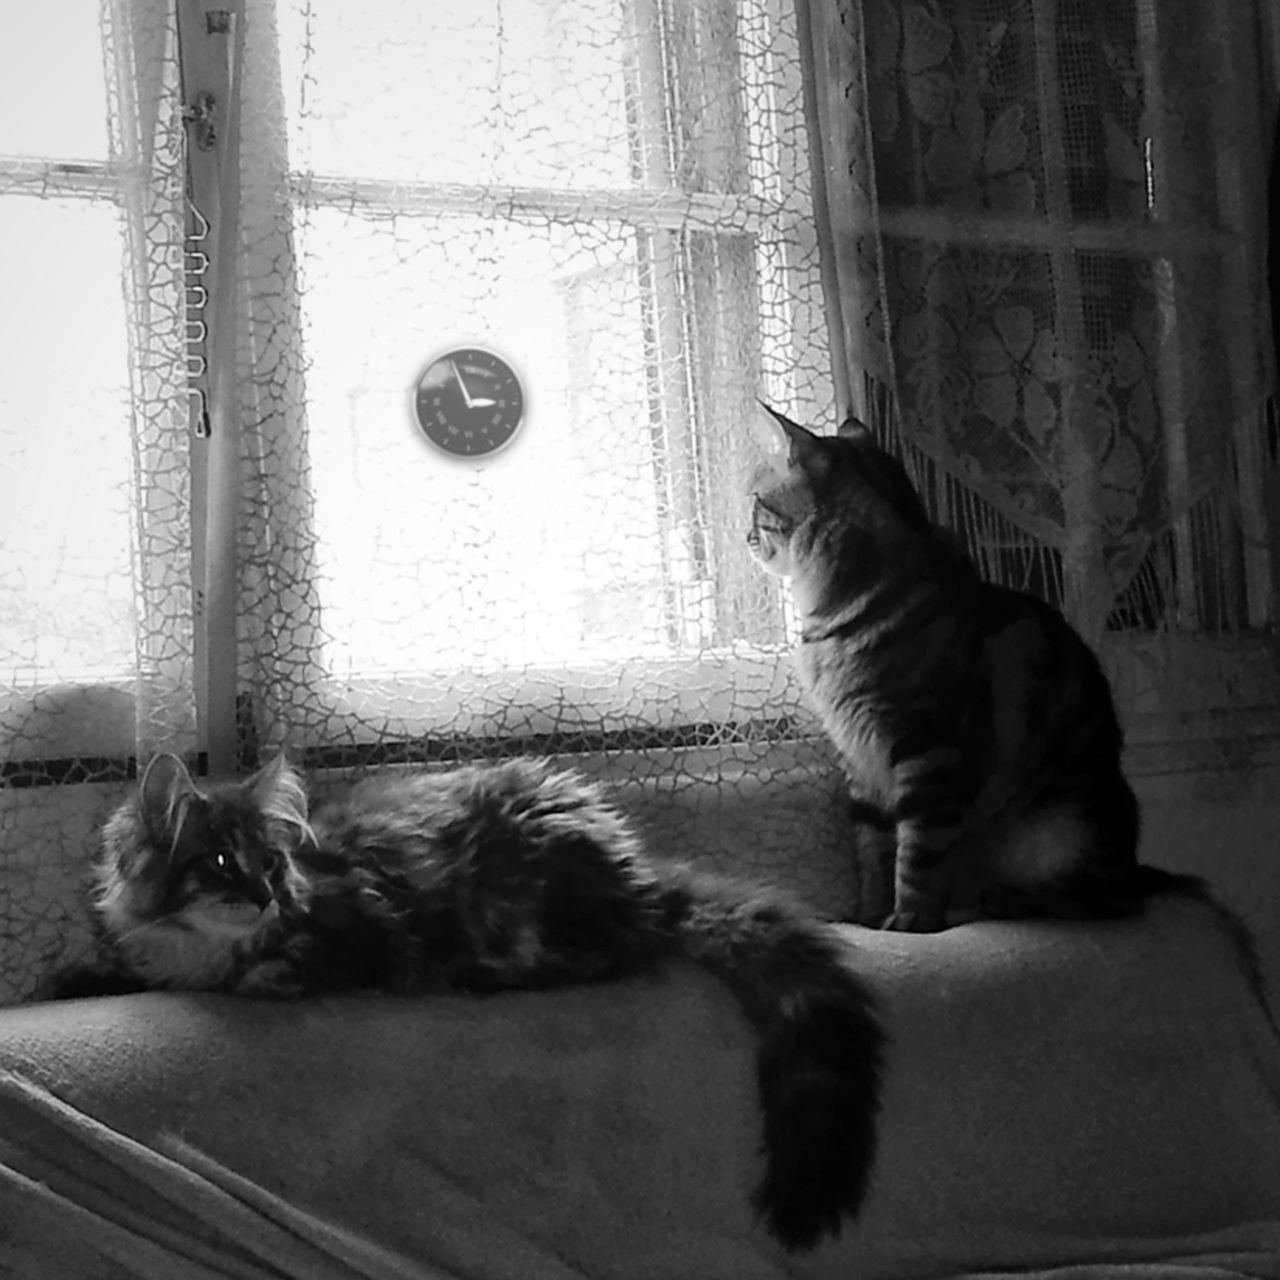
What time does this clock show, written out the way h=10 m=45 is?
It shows h=2 m=56
